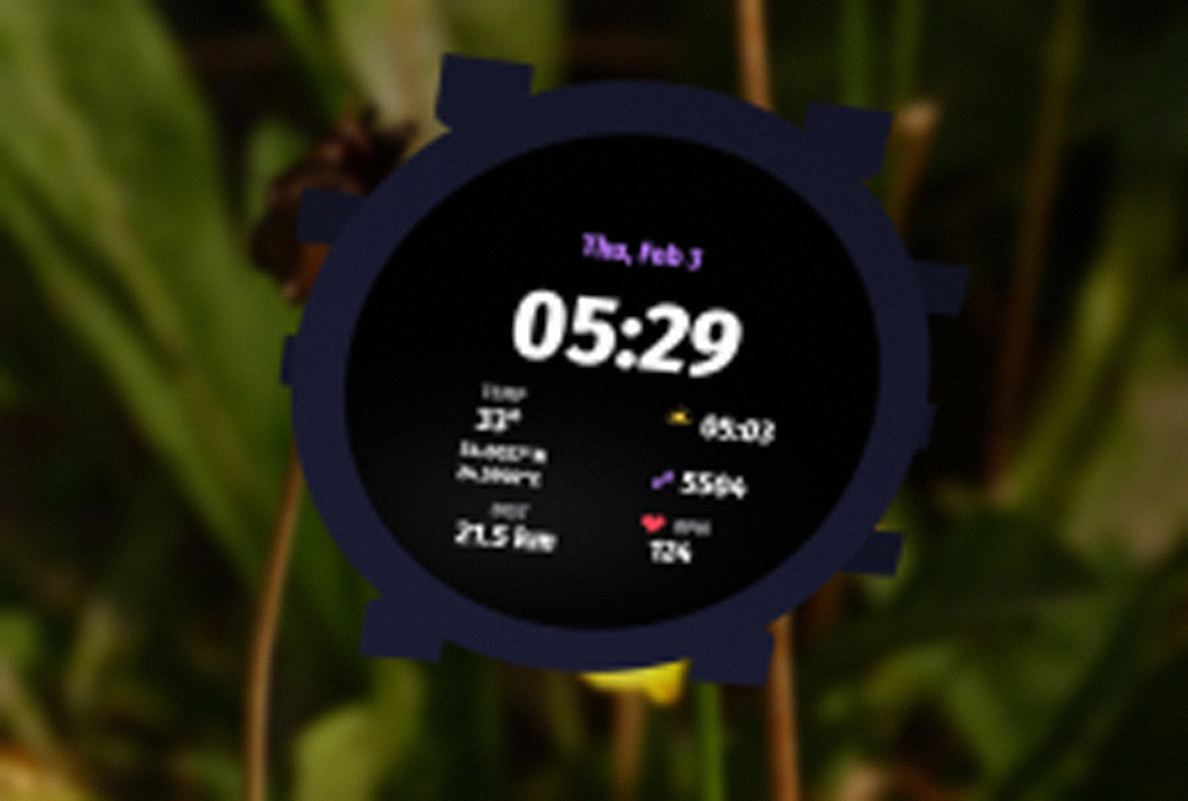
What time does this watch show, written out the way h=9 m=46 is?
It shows h=5 m=29
